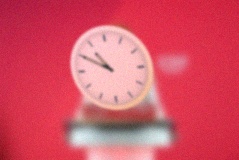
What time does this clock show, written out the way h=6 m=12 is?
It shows h=10 m=50
